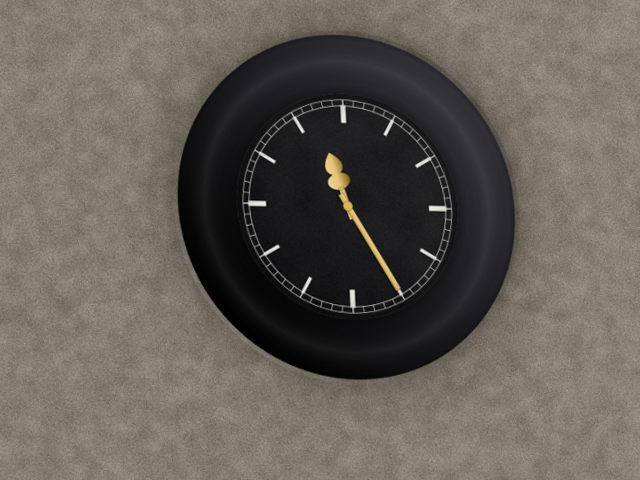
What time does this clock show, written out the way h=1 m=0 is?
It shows h=11 m=25
